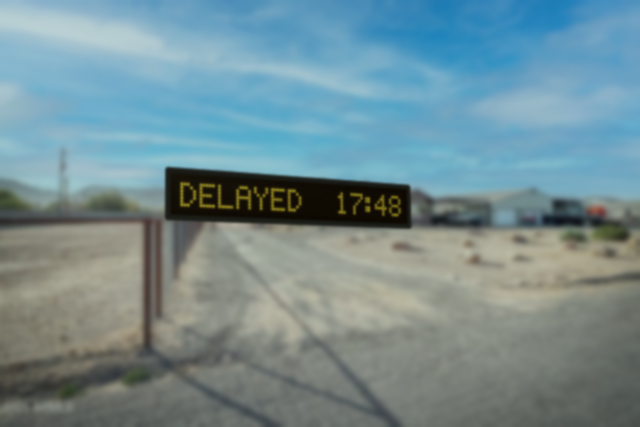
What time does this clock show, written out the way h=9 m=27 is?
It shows h=17 m=48
